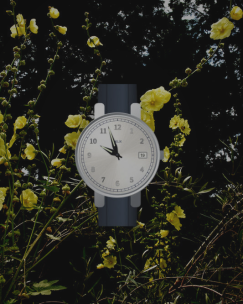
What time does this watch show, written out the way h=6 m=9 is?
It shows h=9 m=57
